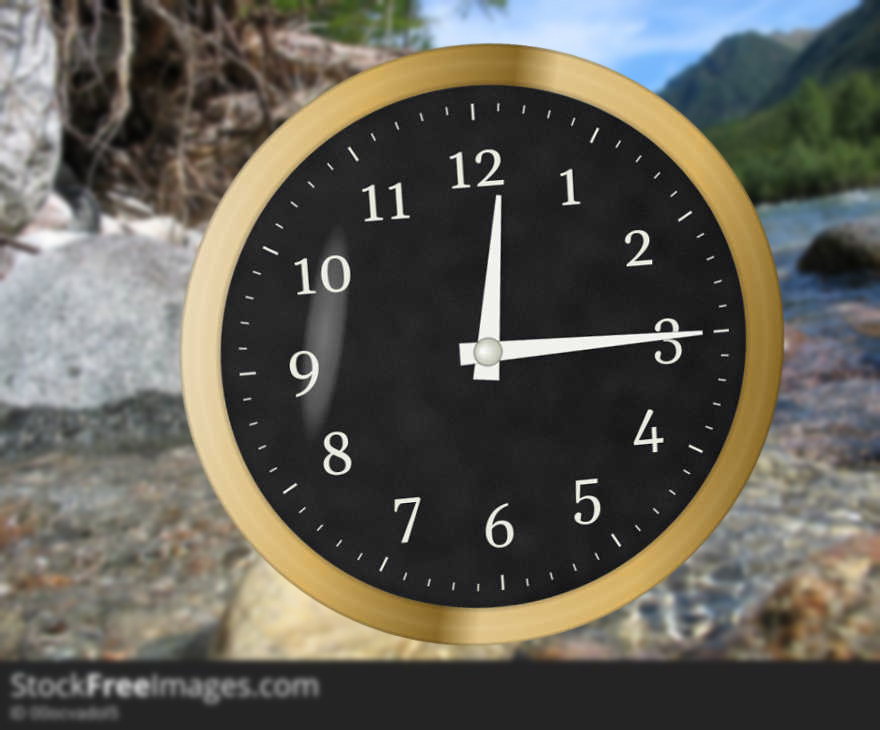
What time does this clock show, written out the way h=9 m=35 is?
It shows h=12 m=15
